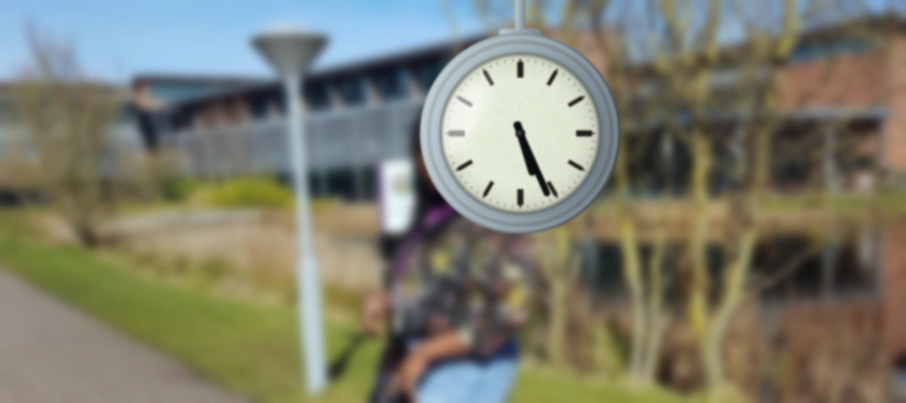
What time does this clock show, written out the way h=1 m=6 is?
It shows h=5 m=26
